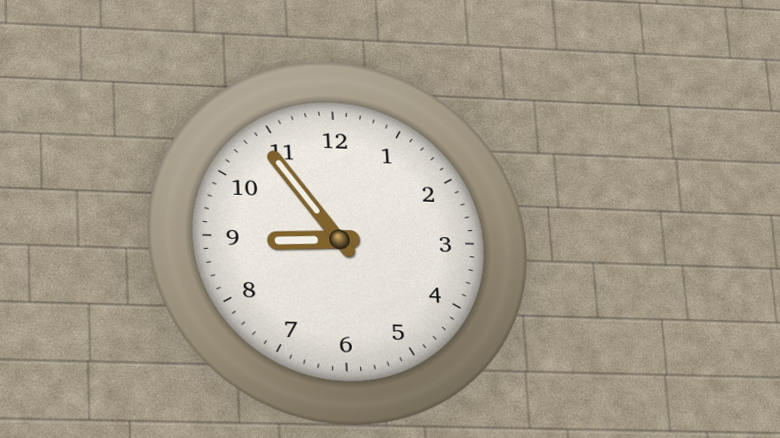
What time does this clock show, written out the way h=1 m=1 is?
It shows h=8 m=54
